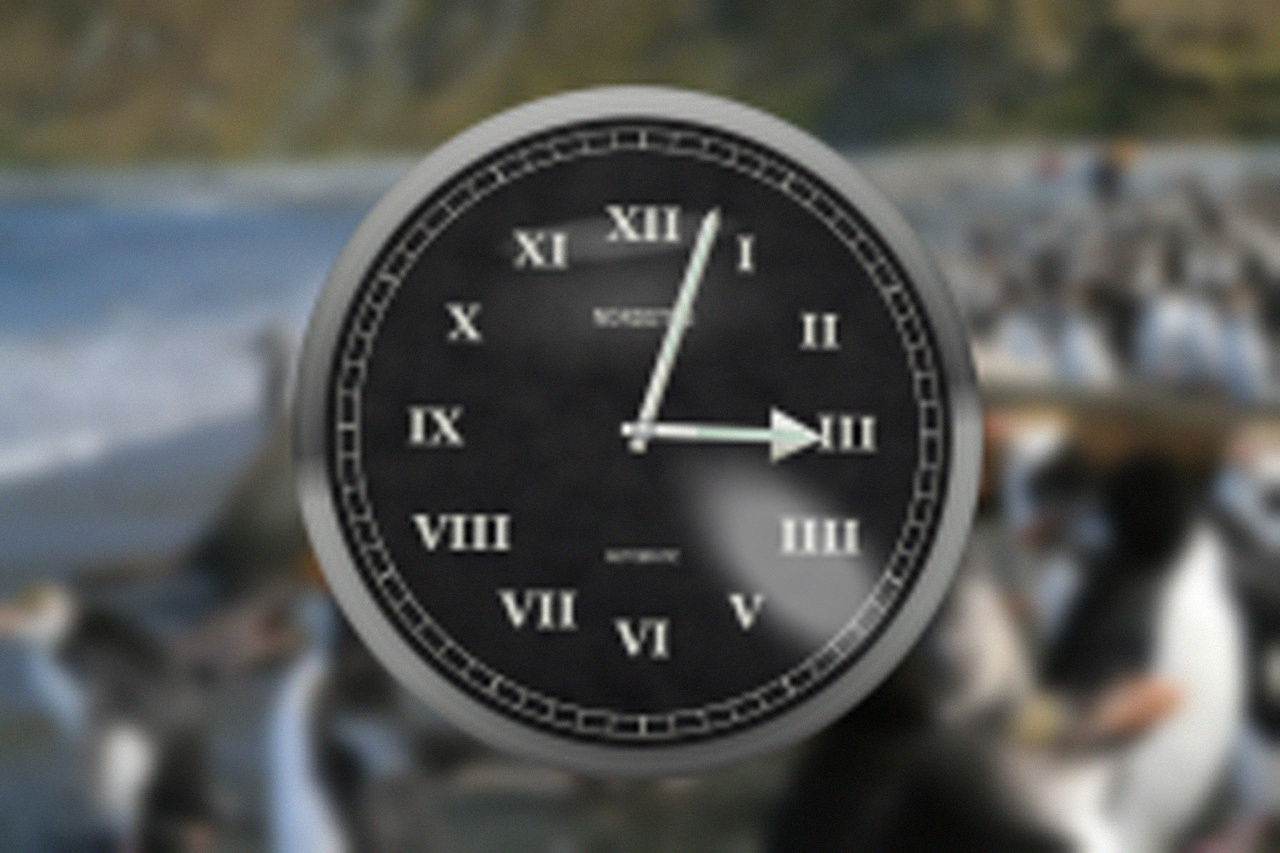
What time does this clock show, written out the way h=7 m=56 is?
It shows h=3 m=3
